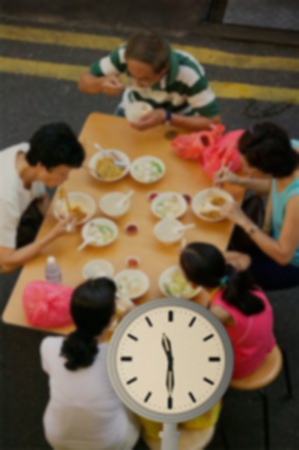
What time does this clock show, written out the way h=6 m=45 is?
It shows h=11 m=30
